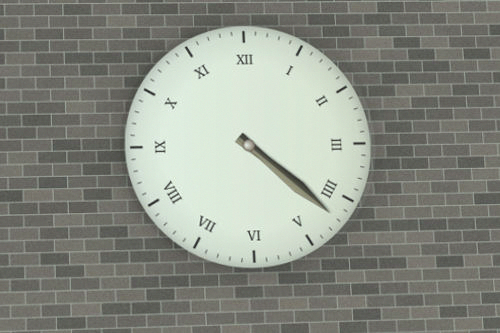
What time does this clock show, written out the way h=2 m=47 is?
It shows h=4 m=22
